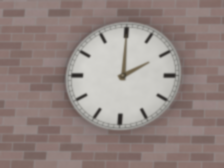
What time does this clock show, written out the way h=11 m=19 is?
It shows h=2 m=0
